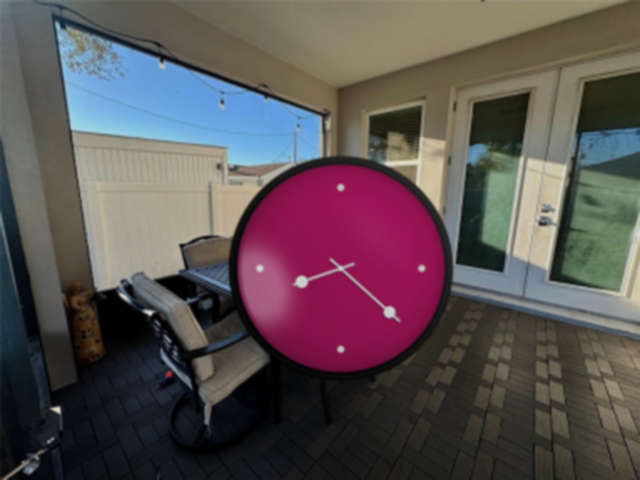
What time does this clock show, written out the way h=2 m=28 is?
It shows h=8 m=22
